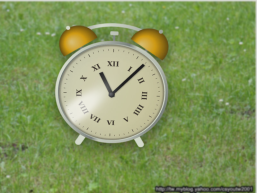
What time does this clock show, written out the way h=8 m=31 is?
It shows h=11 m=7
